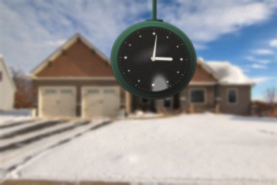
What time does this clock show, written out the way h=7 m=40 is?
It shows h=3 m=1
